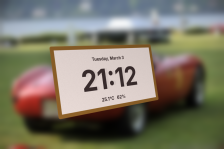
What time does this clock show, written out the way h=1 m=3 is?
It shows h=21 m=12
